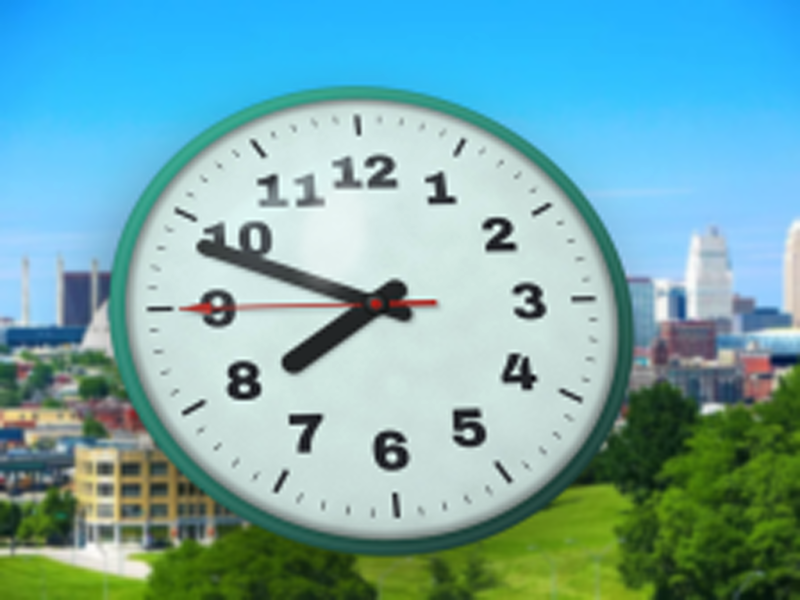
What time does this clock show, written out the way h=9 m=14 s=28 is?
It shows h=7 m=48 s=45
